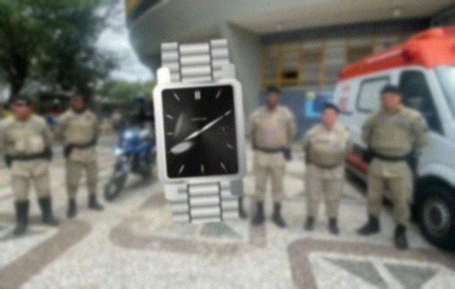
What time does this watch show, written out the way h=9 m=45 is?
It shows h=8 m=10
